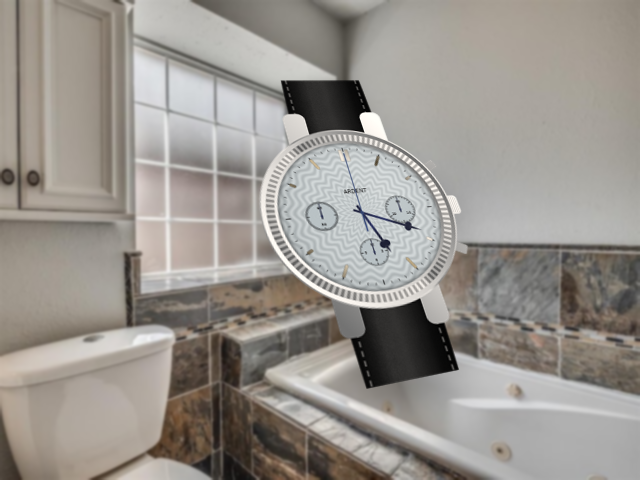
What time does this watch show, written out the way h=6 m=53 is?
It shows h=5 m=19
